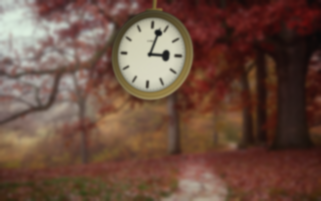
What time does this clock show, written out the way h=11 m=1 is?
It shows h=3 m=3
